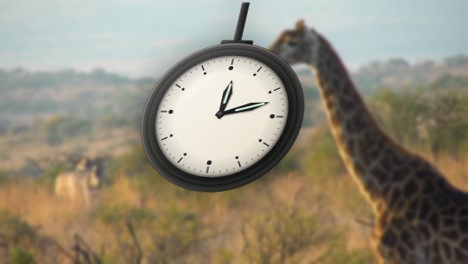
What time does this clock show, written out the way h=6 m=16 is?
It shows h=12 m=12
